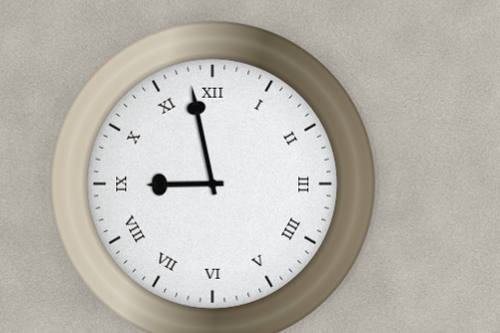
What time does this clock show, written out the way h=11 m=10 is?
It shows h=8 m=58
